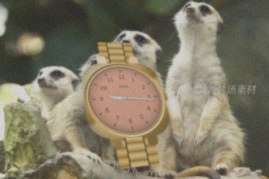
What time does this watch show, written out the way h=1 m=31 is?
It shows h=9 m=16
